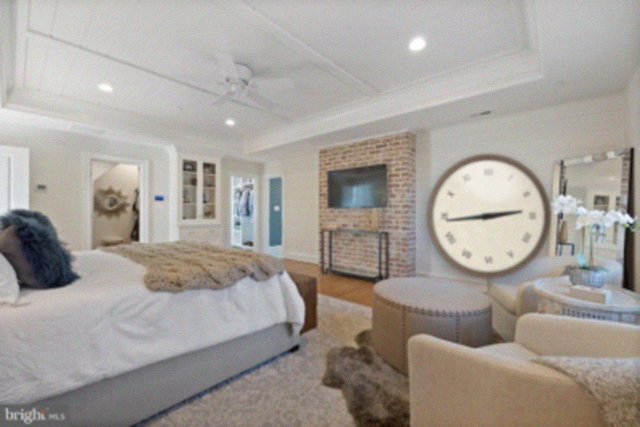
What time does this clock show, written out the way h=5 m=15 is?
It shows h=2 m=44
